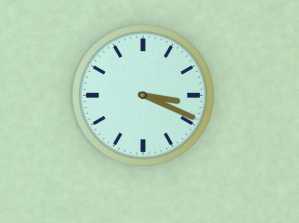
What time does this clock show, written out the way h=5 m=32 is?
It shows h=3 m=19
